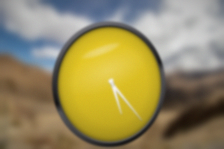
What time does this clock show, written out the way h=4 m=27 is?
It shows h=5 m=23
